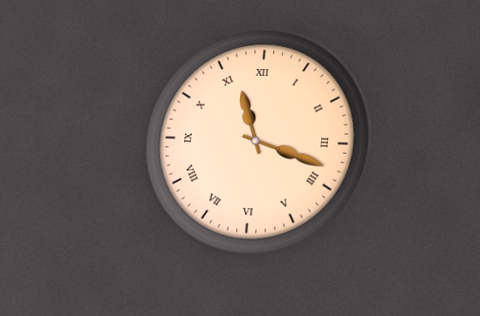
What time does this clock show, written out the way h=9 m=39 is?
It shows h=11 m=18
